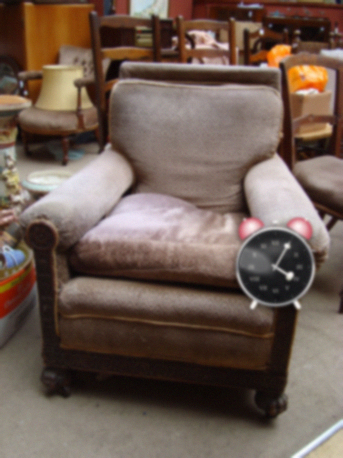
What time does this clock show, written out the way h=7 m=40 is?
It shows h=4 m=5
